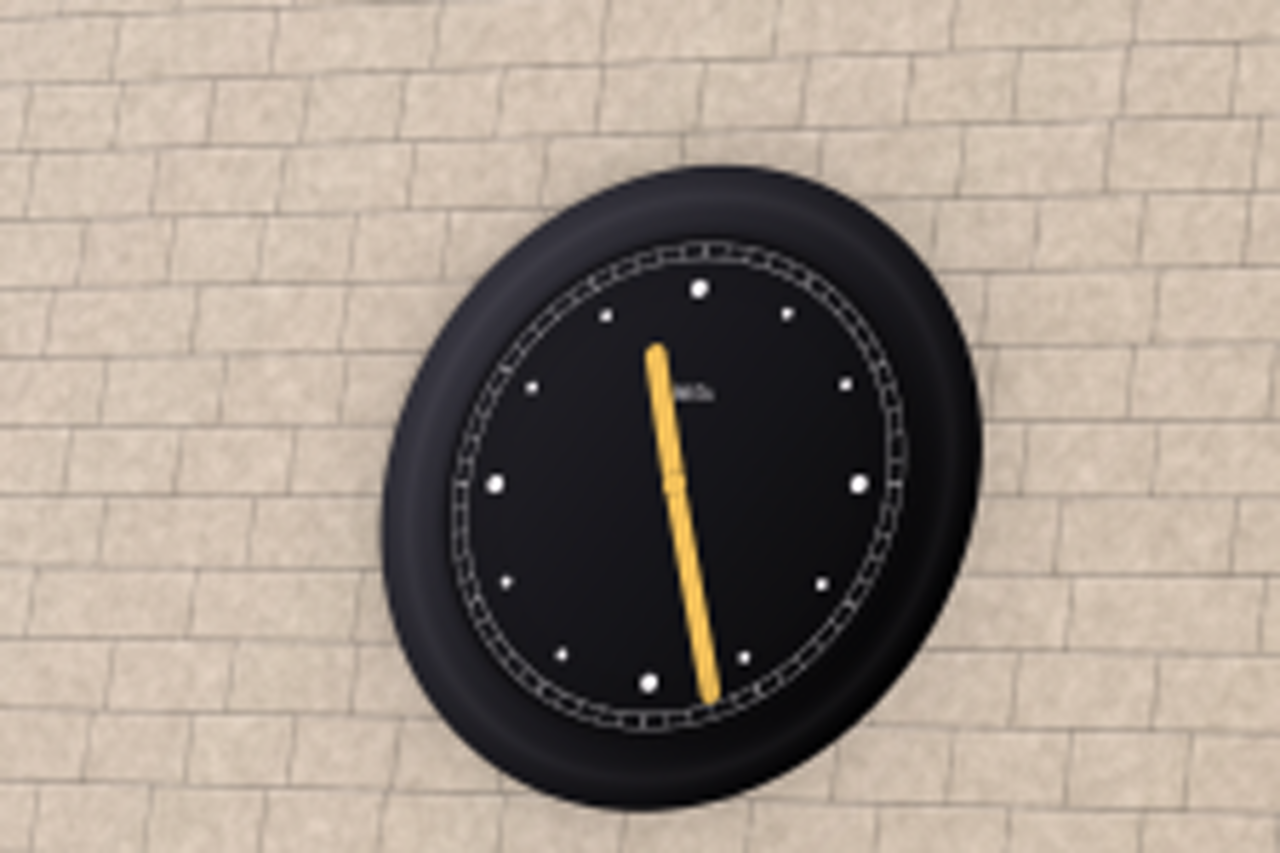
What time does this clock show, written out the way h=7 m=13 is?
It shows h=11 m=27
